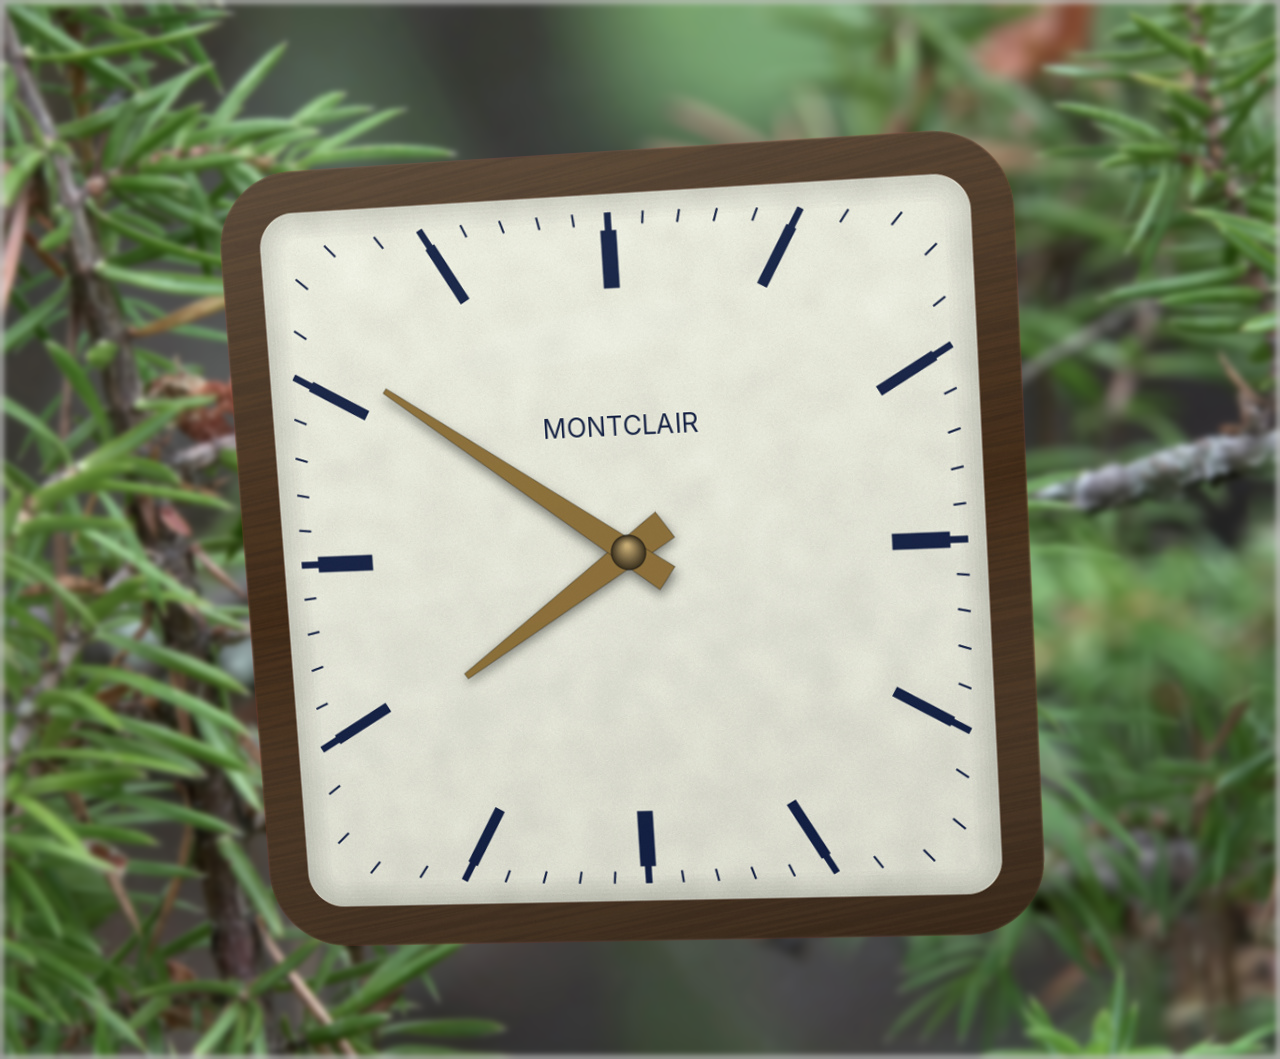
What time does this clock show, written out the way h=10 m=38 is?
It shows h=7 m=51
